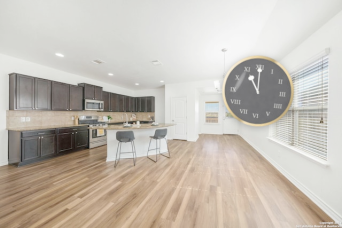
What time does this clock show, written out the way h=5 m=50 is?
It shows h=11 m=0
